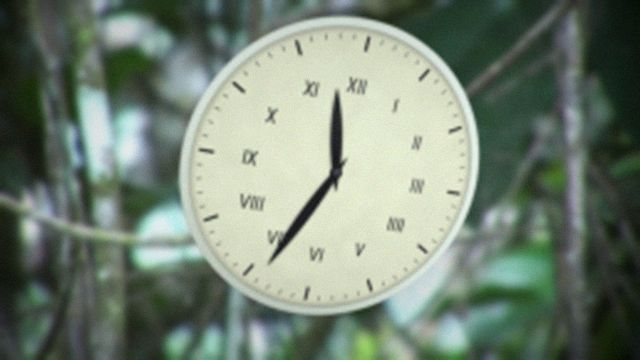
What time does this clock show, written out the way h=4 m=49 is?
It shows h=11 m=34
